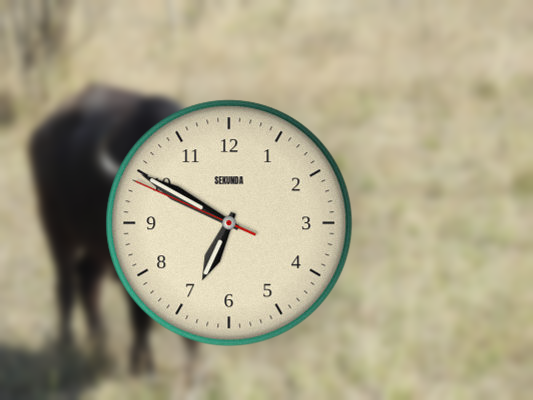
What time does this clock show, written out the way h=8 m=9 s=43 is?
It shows h=6 m=49 s=49
